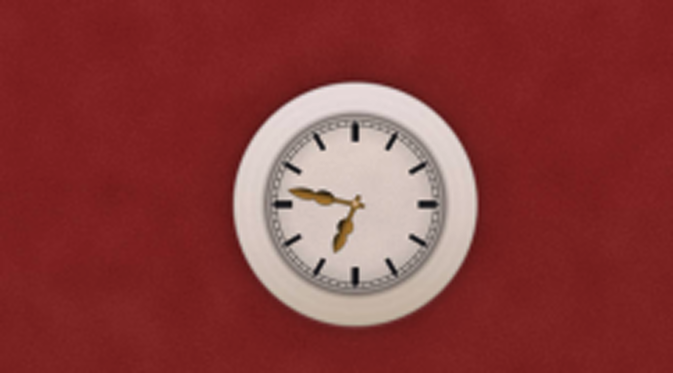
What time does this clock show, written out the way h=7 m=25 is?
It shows h=6 m=47
